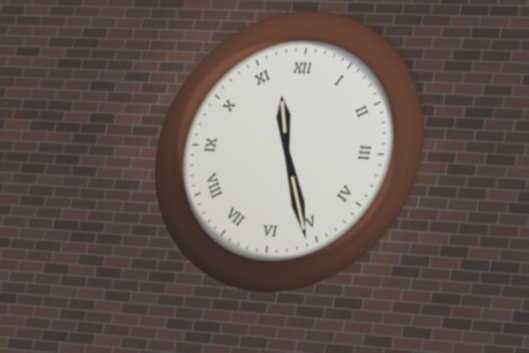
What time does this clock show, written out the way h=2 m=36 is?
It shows h=11 m=26
